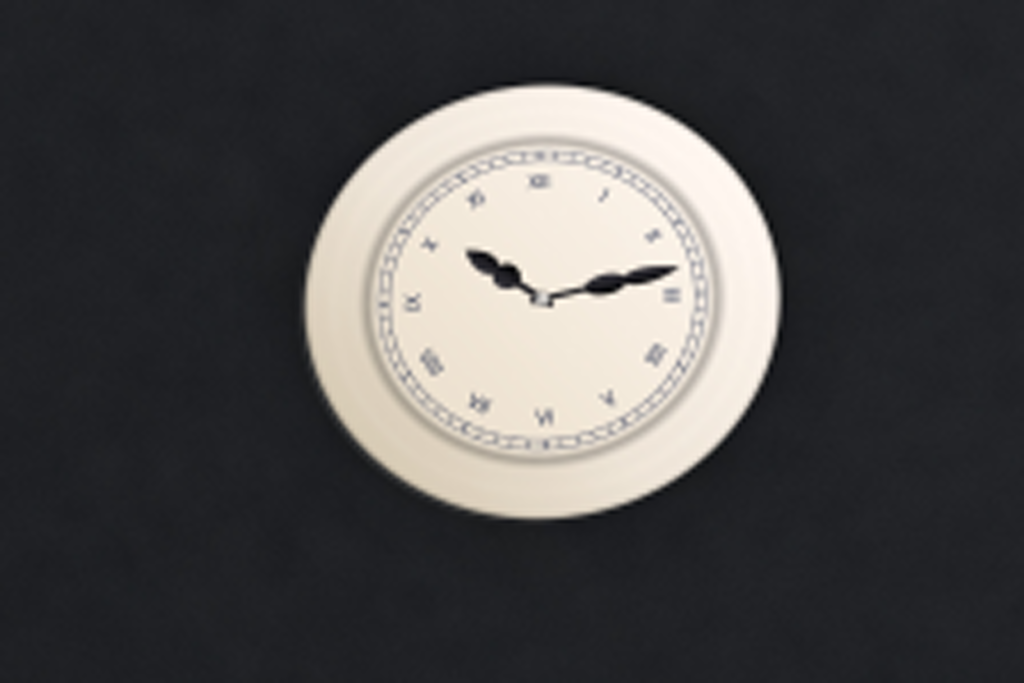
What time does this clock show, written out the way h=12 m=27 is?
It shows h=10 m=13
